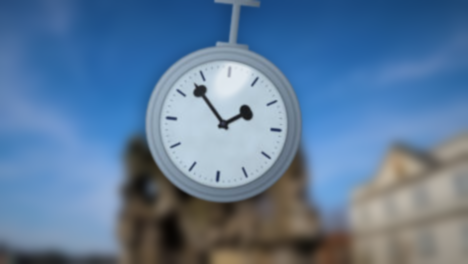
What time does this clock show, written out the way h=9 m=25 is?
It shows h=1 m=53
